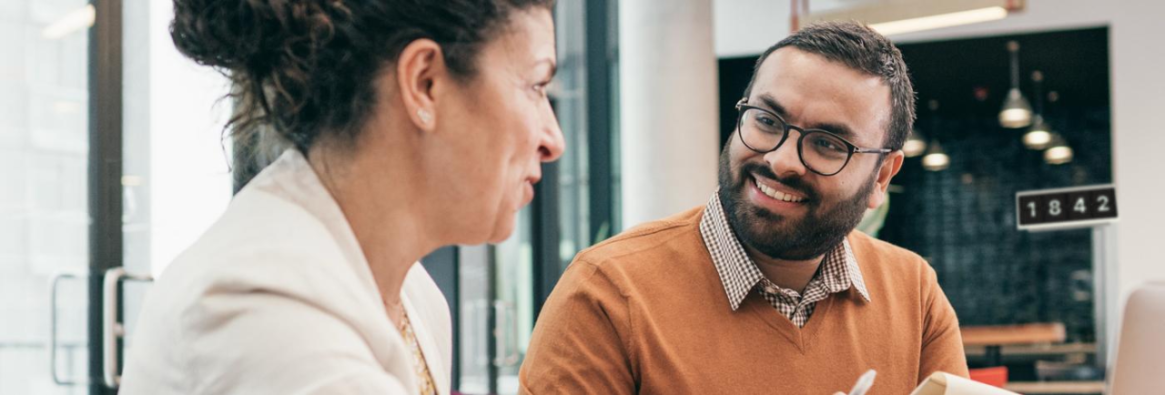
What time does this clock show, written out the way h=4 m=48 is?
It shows h=18 m=42
